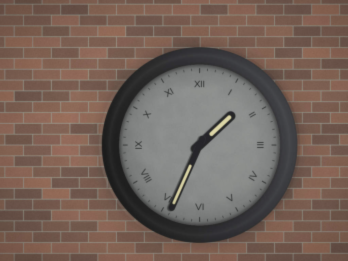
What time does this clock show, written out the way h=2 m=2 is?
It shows h=1 m=34
